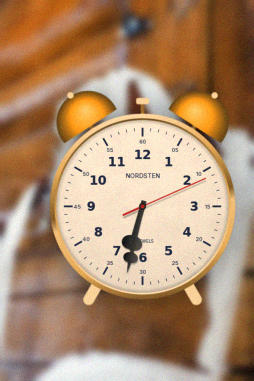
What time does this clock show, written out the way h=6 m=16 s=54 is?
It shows h=6 m=32 s=11
